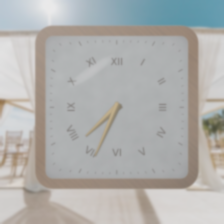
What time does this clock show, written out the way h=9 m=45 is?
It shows h=7 m=34
